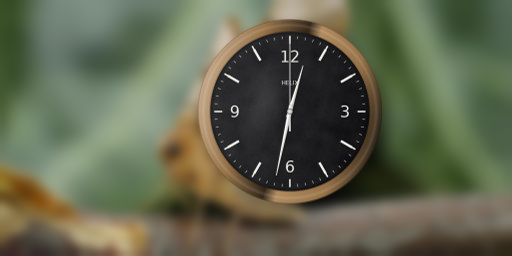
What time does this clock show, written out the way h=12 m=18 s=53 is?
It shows h=12 m=32 s=0
